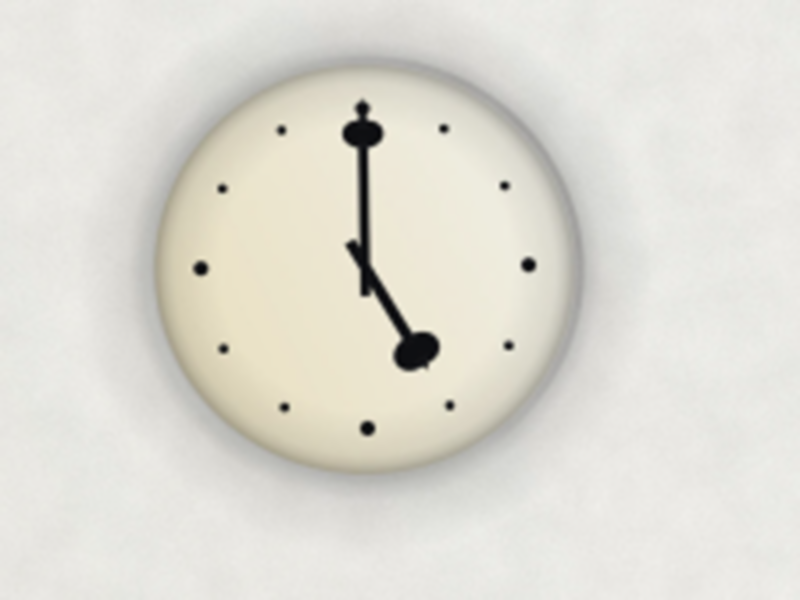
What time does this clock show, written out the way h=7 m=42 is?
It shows h=5 m=0
